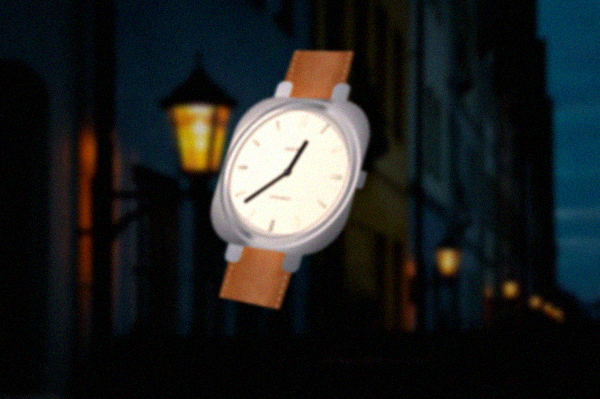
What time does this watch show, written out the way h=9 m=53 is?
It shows h=12 m=38
